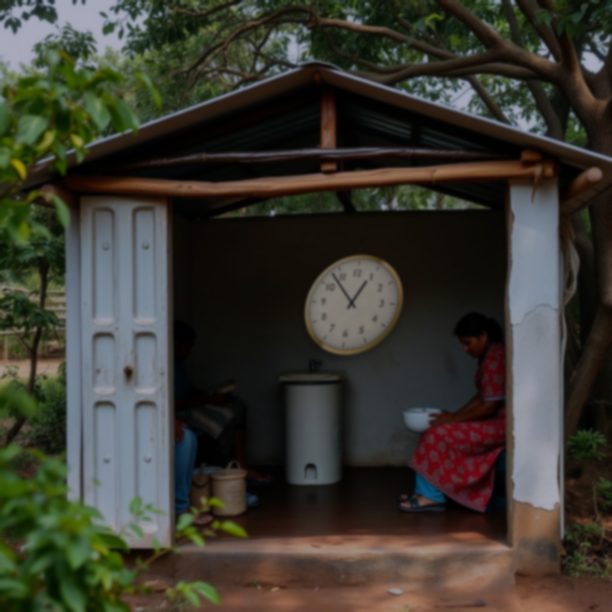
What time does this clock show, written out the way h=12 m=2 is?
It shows h=12 m=53
